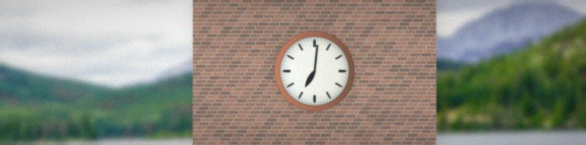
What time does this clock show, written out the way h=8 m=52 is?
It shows h=7 m=1
